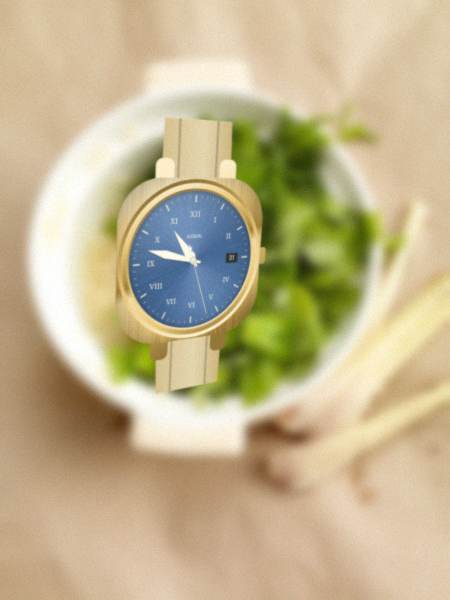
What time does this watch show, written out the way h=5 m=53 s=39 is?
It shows h=10 m=47 s=27
